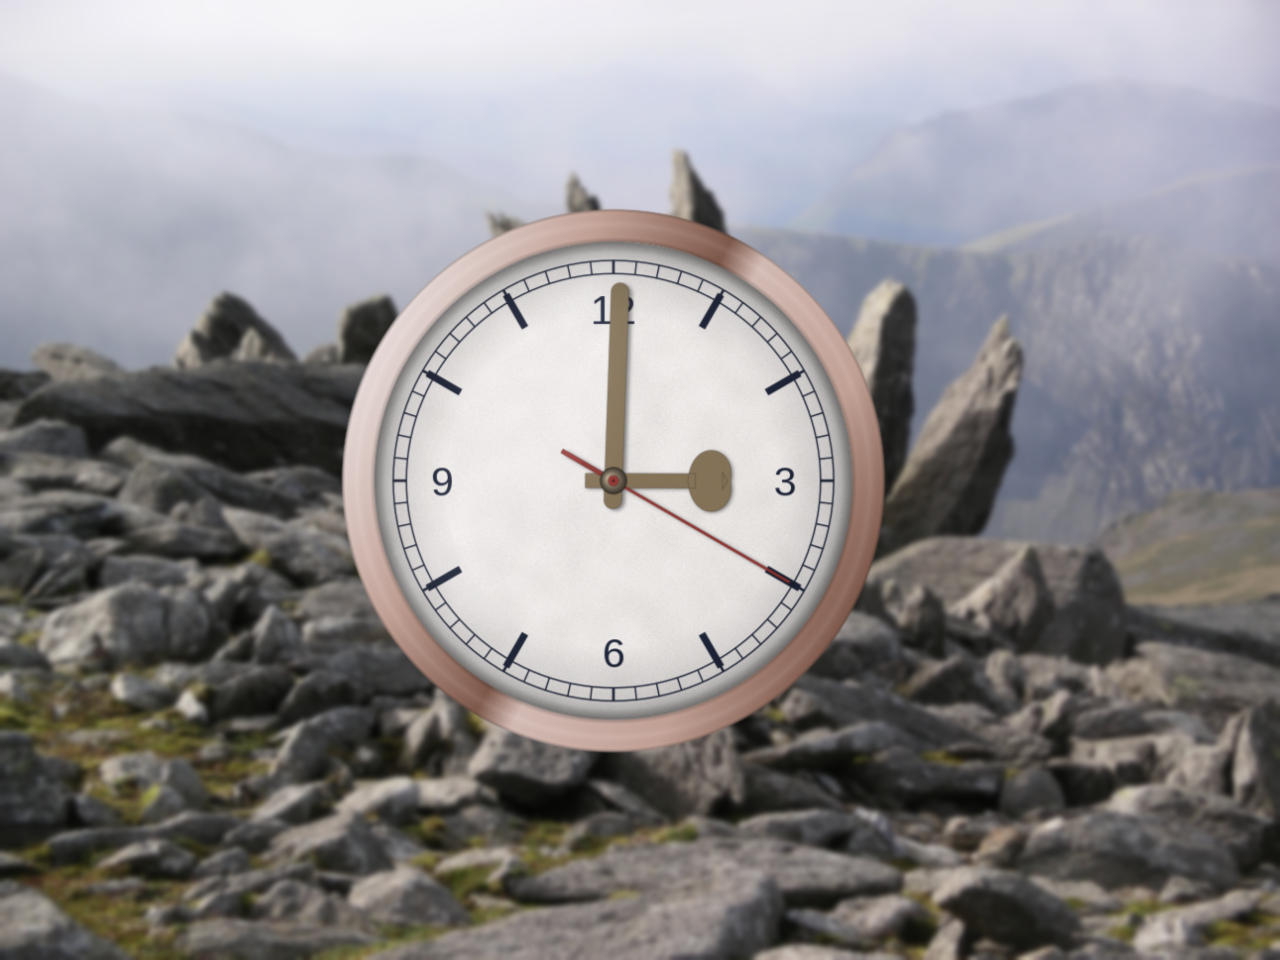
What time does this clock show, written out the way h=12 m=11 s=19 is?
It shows h=3 m=0 s=20
